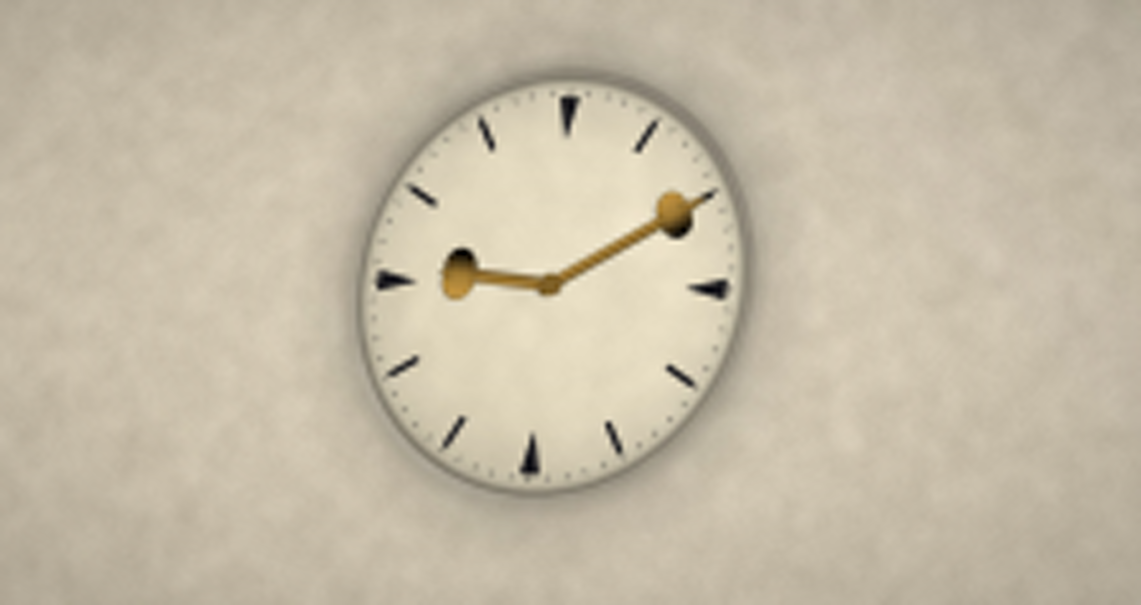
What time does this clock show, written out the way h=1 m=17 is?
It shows h=9 m=10
